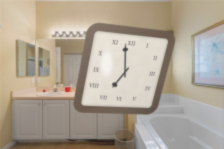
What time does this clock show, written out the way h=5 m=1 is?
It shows h=6 m=58
